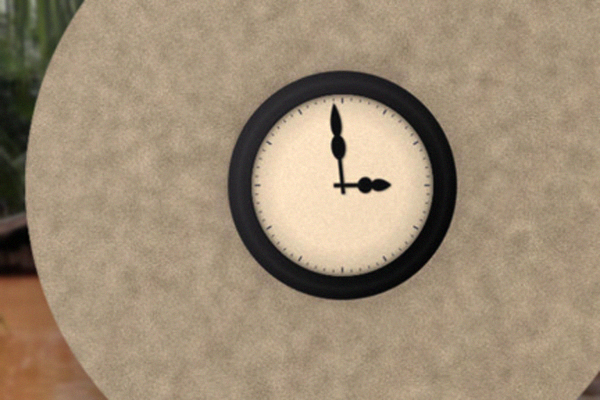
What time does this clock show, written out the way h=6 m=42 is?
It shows h=2 m=59
